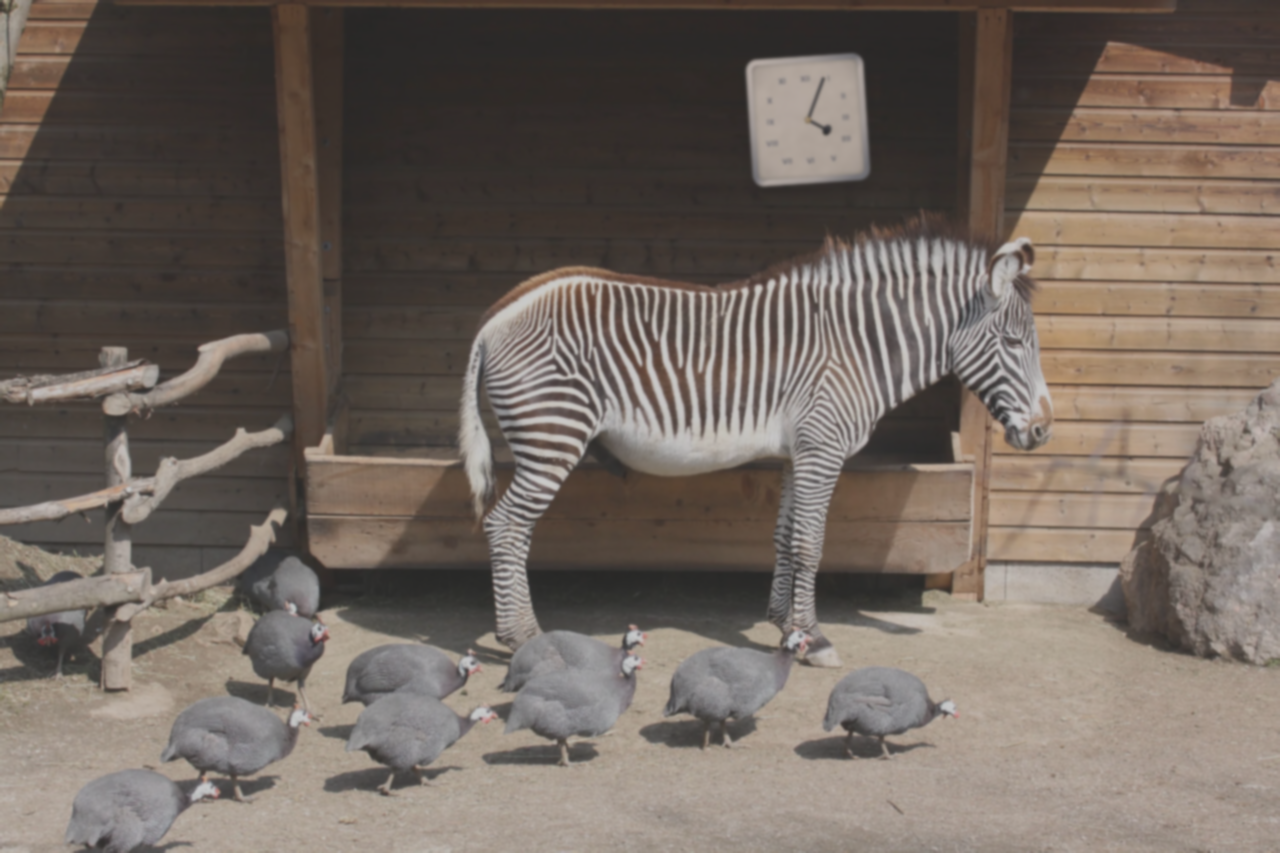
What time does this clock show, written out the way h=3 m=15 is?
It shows h=4 m=4
